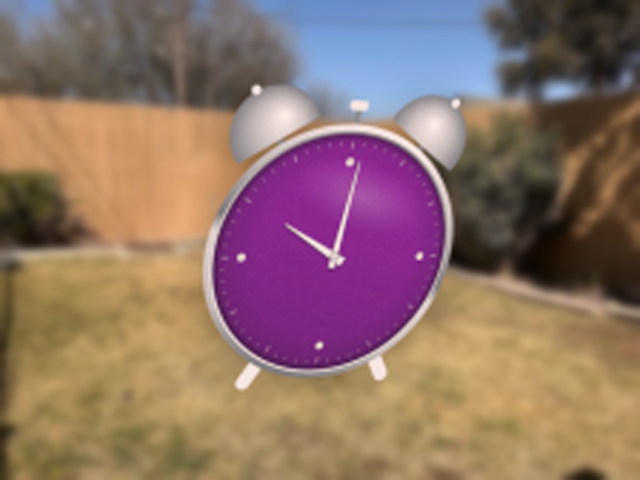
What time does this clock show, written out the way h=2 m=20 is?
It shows h=10 m=1
